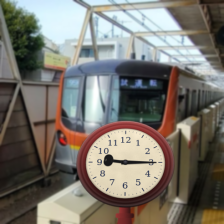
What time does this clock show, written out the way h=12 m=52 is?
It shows h=9 m=15
